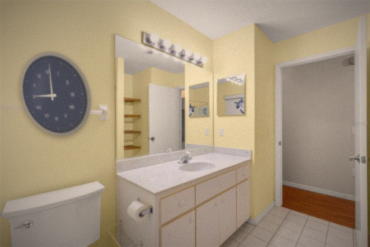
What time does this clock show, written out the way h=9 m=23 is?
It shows h=9 m=1
